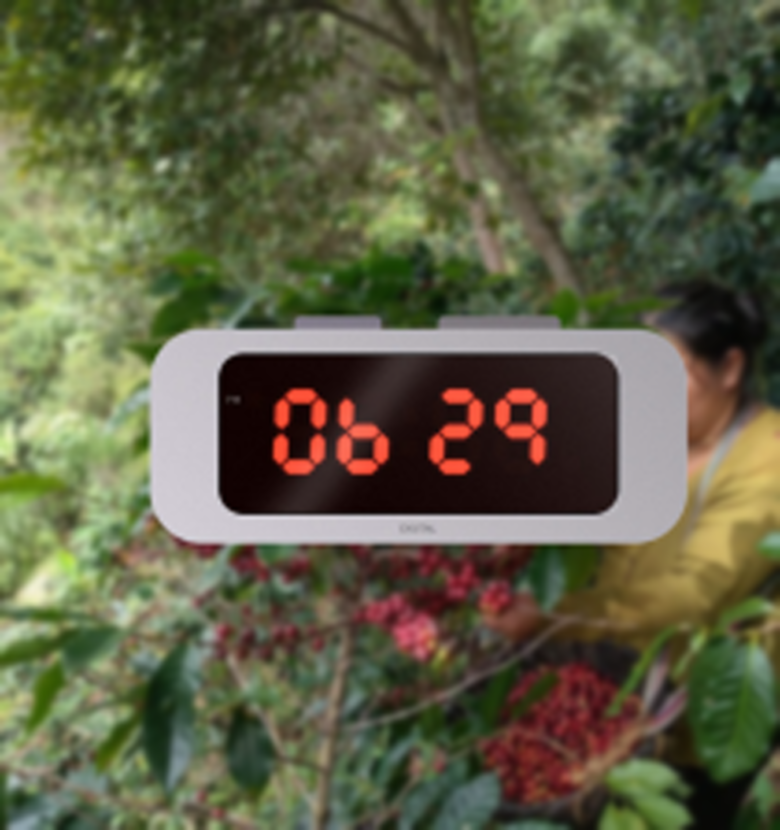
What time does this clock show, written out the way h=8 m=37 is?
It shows h=6 m=29
